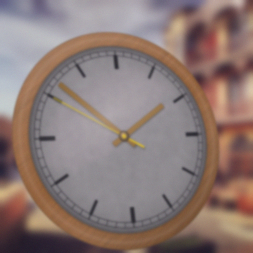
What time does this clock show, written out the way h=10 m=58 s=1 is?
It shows h=1 m=51 s=50
